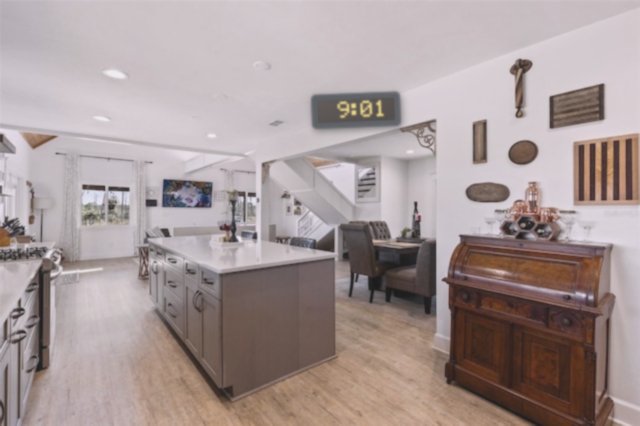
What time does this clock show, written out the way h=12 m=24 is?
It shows h=9 m=1
